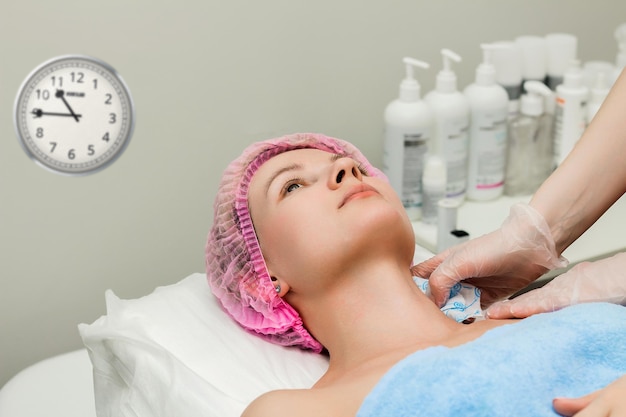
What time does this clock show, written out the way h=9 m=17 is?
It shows h=10 m=45
